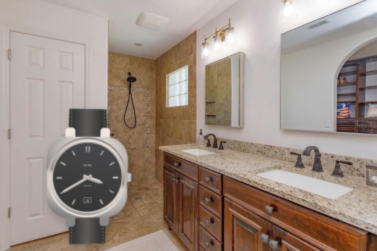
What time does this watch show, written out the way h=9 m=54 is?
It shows h=3 m=40
